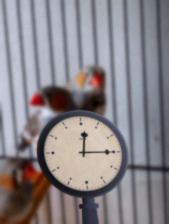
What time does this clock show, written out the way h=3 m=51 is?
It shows h=12 m=15
